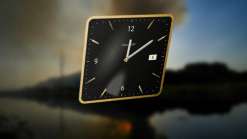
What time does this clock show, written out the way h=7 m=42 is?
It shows h=12 m=9
